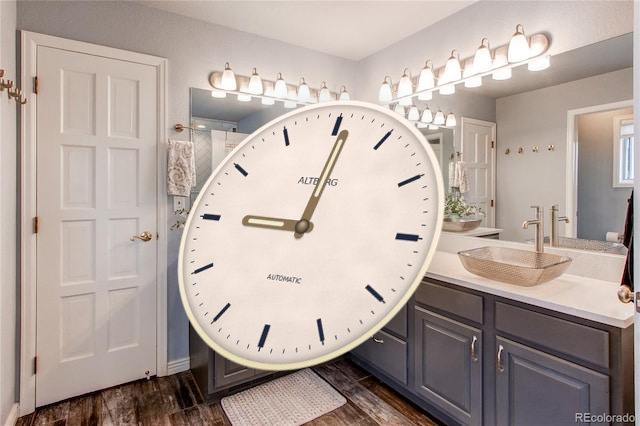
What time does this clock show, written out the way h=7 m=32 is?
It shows h=9 m=1
